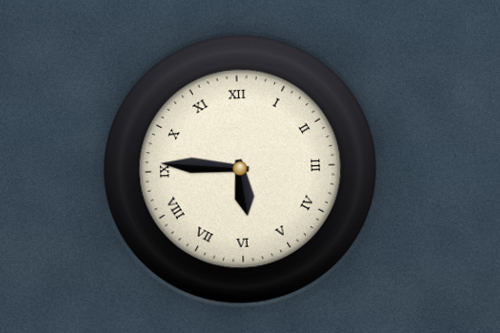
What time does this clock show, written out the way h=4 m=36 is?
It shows h=5 m=46
